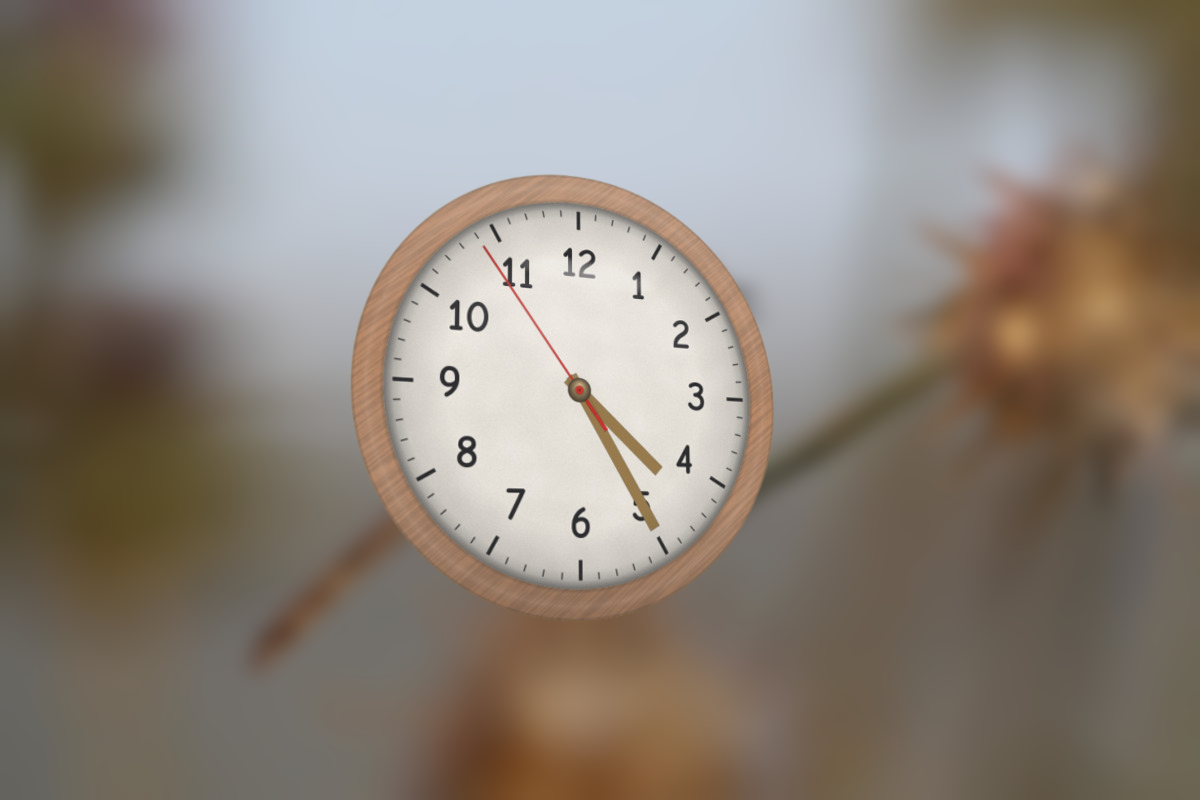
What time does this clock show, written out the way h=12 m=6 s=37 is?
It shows h=4 m=24 s=54
